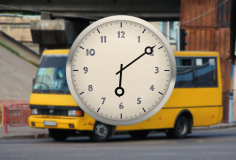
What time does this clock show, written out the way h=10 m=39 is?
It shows h=6 m=9
